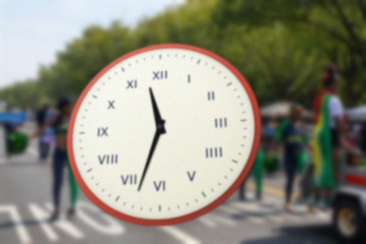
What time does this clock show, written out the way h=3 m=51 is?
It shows h=11 m=33
